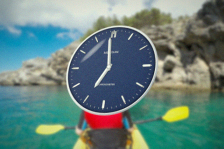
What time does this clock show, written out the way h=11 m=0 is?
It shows h=6 m=59
